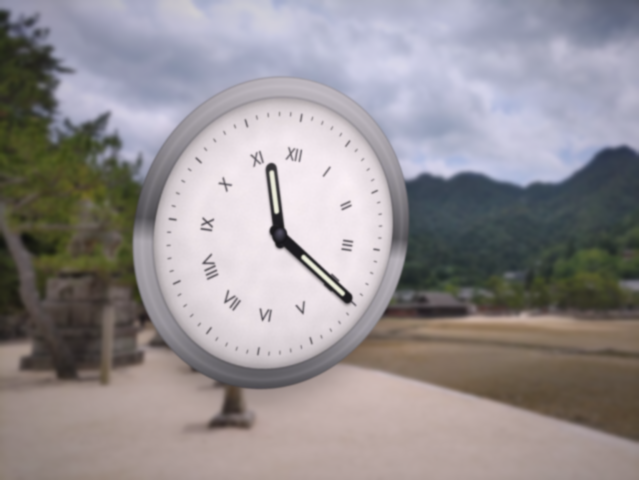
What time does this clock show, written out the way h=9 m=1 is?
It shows h=11 m=20
